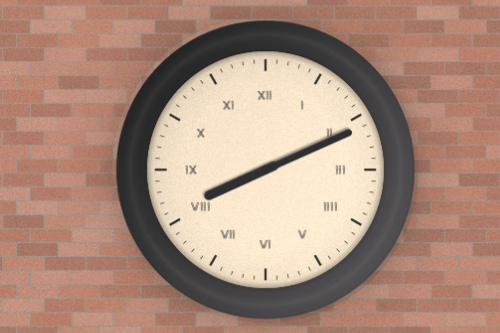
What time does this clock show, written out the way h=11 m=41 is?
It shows h=8 m=11
